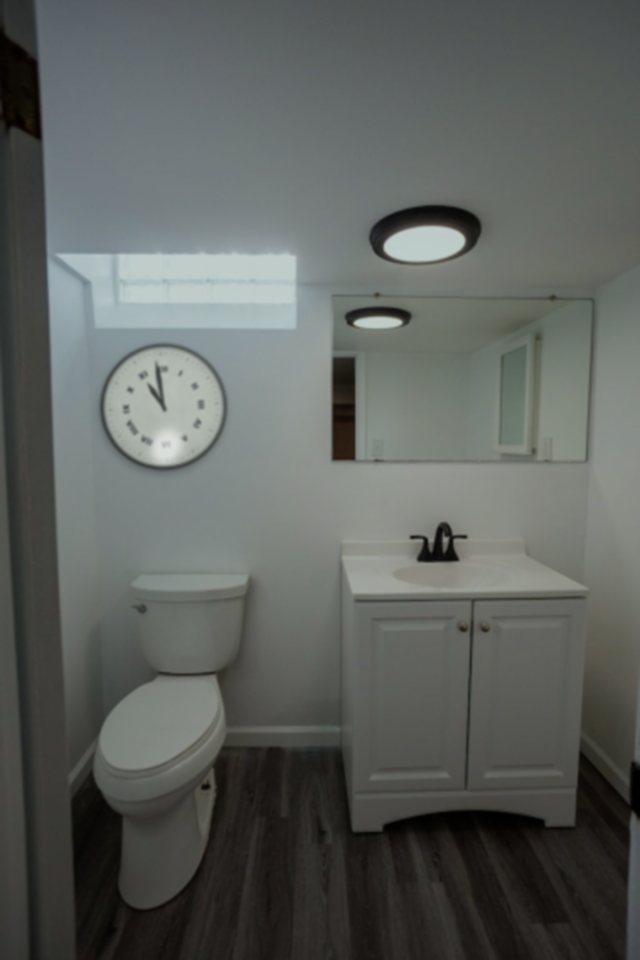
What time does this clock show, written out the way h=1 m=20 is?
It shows h=10 m=59
